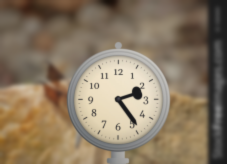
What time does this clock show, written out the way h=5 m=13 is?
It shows h=2 m=24
